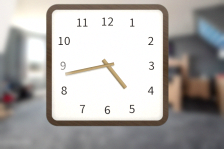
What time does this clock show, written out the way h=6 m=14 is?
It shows h=4 m=43
